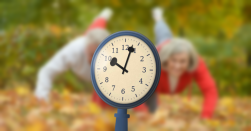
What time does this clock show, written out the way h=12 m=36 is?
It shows h=10 m=3
